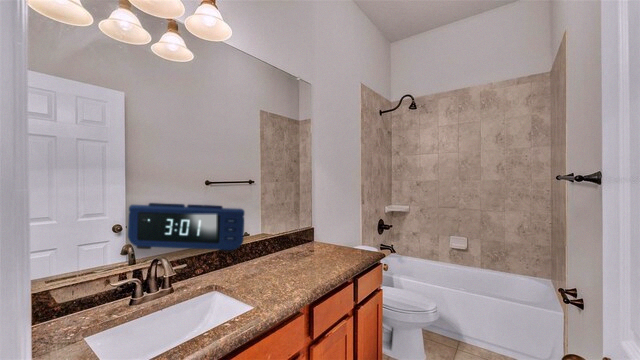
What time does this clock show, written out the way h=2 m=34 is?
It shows h=3 m=1
